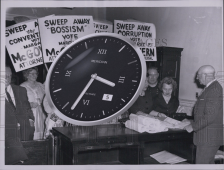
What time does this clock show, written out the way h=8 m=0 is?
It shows h=3 m=33
